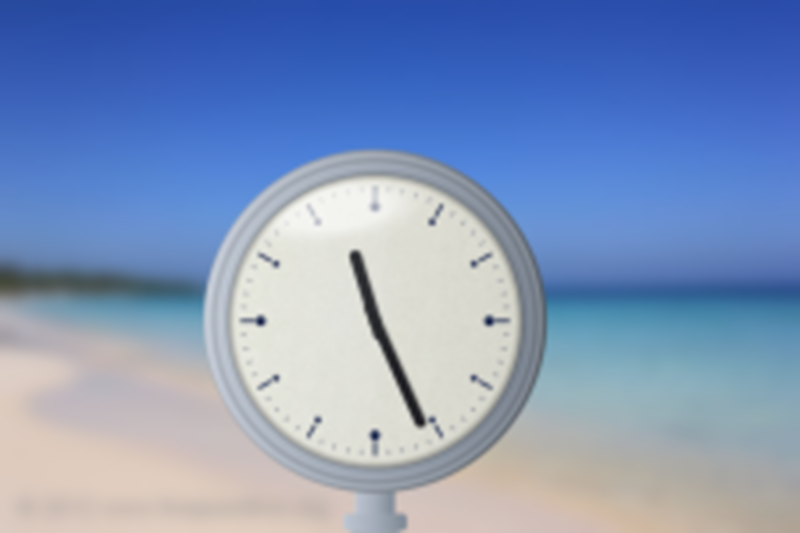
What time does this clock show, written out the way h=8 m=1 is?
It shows h=11 m=26
